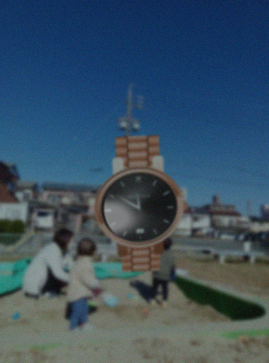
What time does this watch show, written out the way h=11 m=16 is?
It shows h=11 m=51
